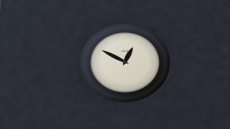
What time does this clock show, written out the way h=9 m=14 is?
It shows h=12 m=50
